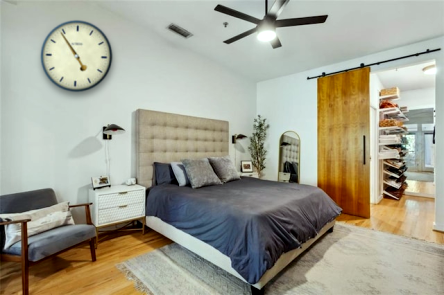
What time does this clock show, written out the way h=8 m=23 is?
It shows h=4 m=54
